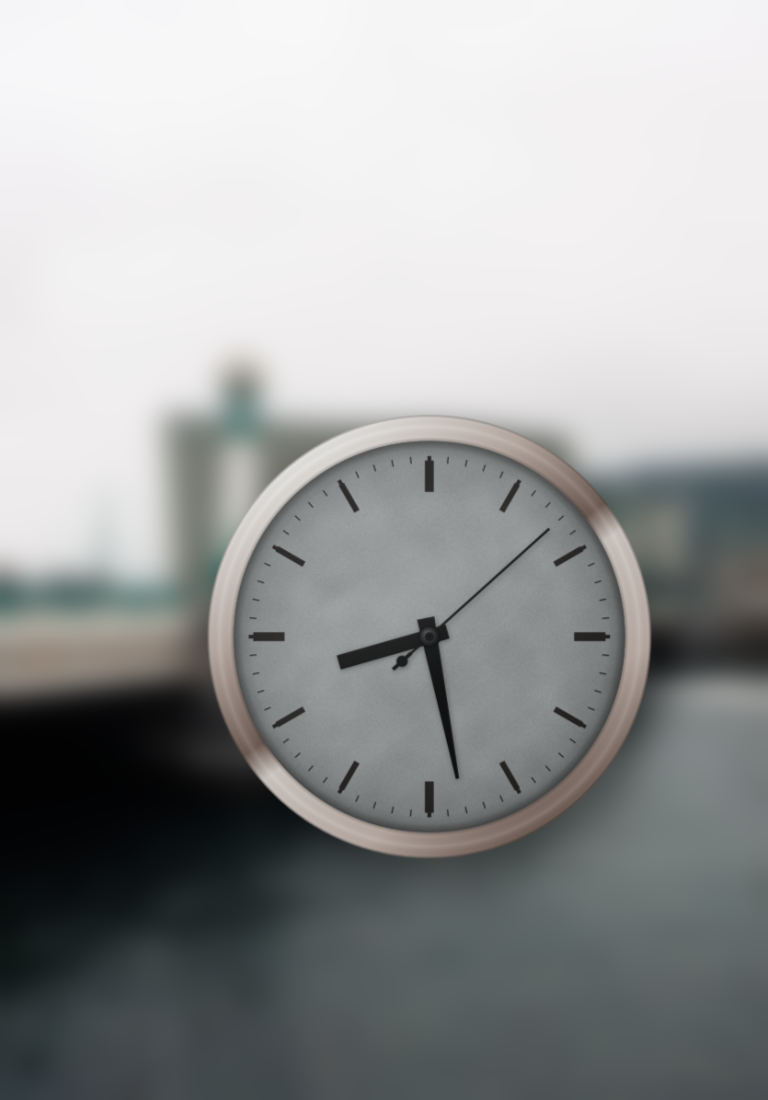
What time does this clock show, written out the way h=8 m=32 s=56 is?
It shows h=8 m=28 s=8
